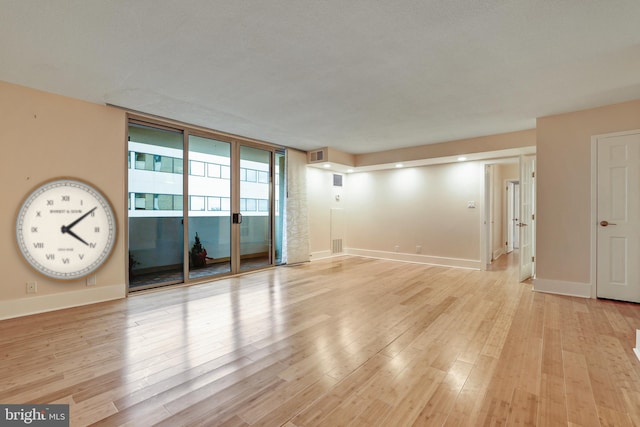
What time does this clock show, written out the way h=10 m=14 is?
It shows h=4 m=9
